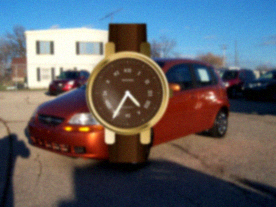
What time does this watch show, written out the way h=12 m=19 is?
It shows h=4 m=35
